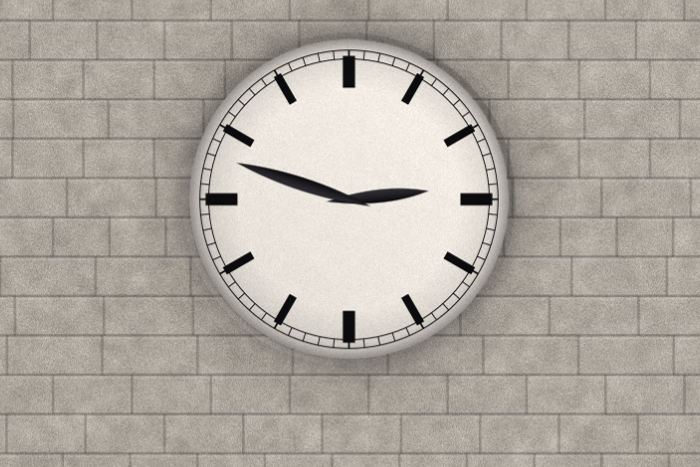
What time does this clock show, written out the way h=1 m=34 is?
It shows h=2 m=48
